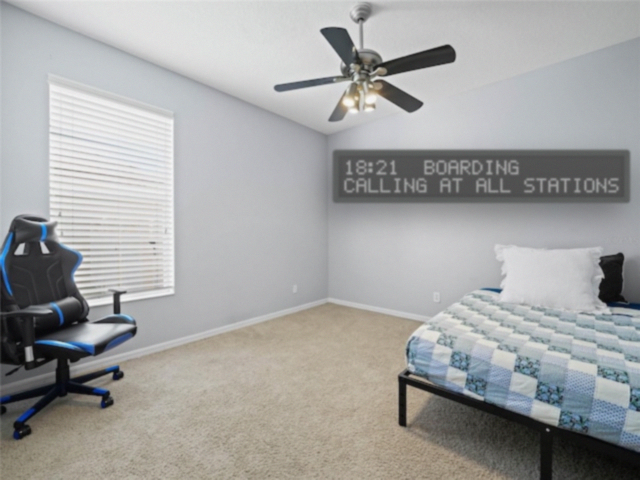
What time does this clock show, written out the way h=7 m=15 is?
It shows h=18 m=21
